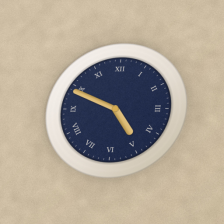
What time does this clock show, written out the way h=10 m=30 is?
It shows h=4 m=49
